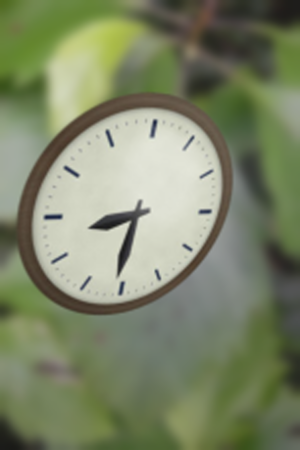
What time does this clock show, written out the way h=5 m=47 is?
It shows h=8 m=31
